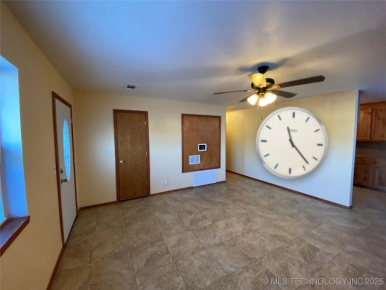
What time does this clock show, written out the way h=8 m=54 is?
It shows h=11 m=23
